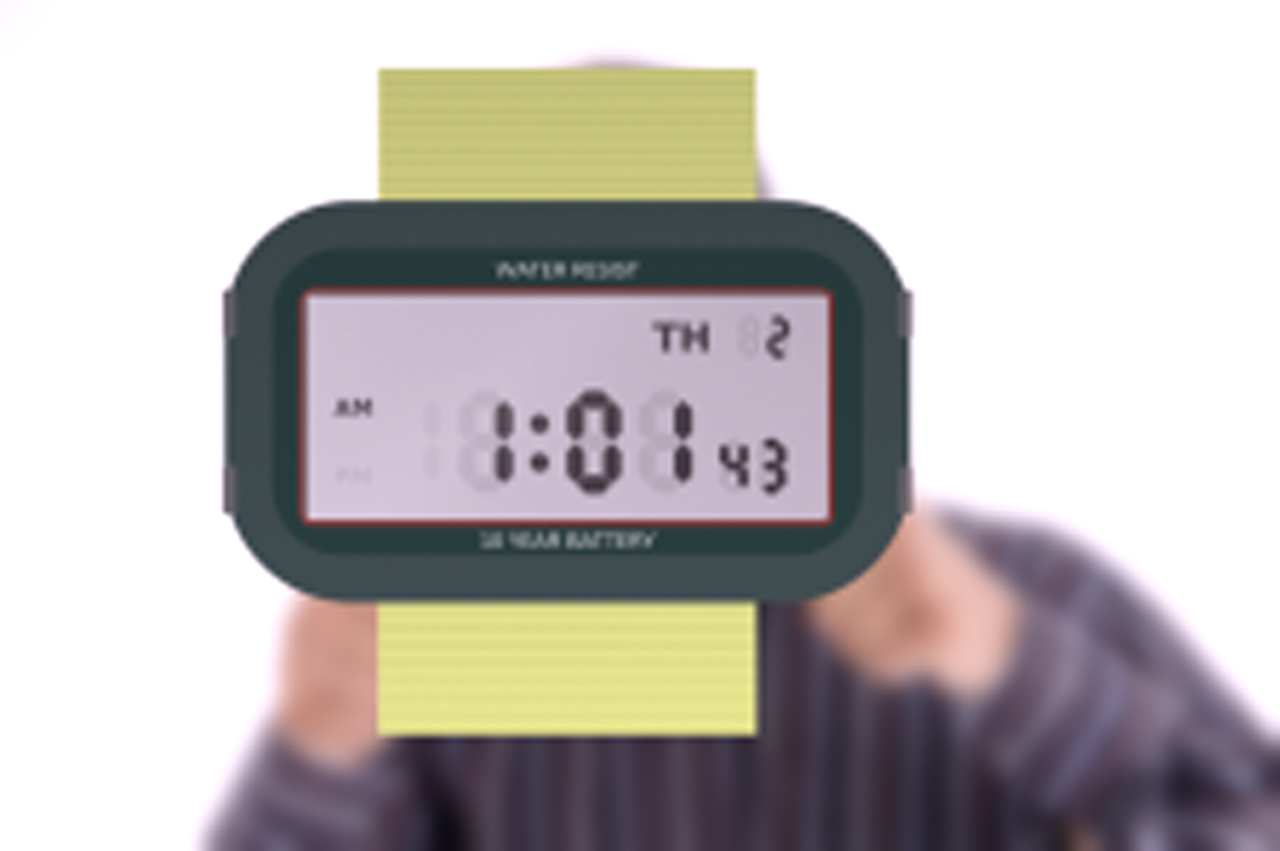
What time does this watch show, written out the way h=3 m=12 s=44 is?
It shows h=1 m=1 s=43
